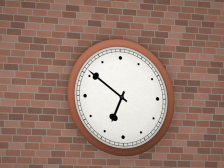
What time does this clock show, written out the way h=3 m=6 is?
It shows h=6 m=51
